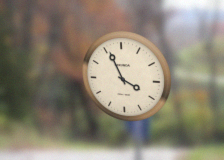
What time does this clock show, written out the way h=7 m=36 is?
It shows h=3 m=56
